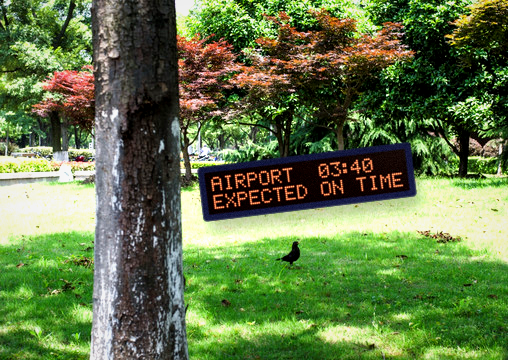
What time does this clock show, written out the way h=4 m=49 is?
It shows h=3 m=40
